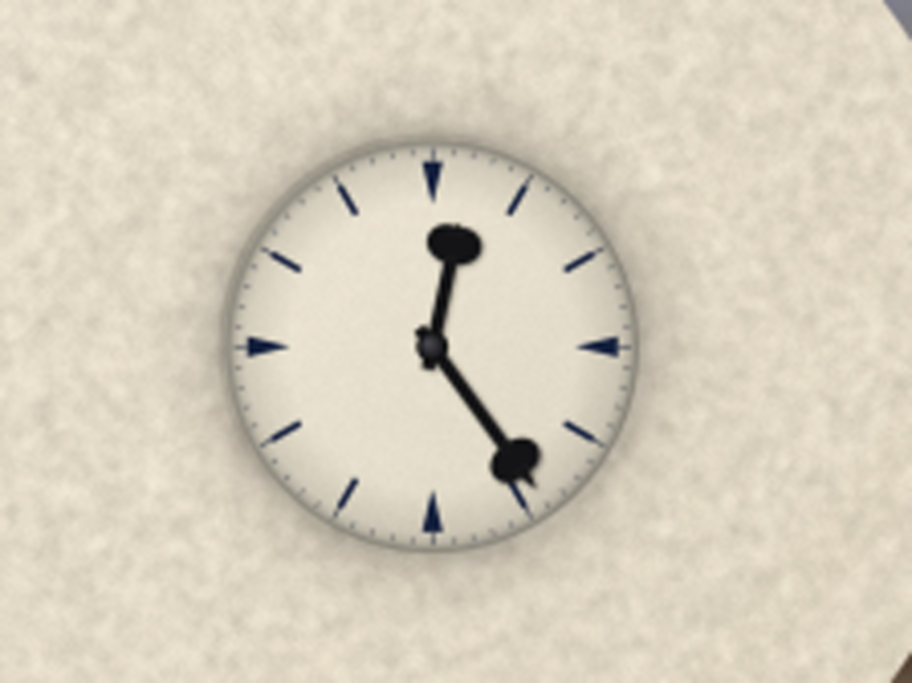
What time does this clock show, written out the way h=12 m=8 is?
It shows h=12 m=24
